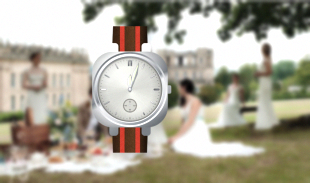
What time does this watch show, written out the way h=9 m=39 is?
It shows h=12 m=3
